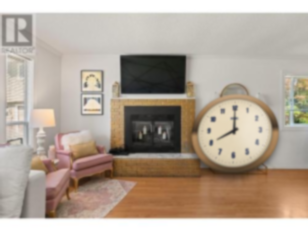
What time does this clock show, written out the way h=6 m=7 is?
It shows h=8 m=0
